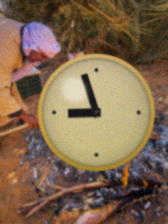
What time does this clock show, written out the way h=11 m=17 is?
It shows h=8 m=57
